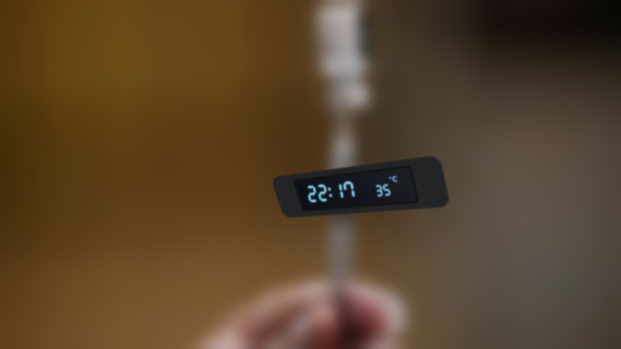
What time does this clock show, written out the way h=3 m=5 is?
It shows h=22 m=17
